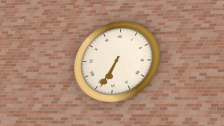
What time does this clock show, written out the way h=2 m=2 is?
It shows h=6 m=34
